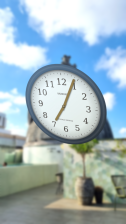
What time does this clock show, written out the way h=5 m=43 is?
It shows h=7 m=4
